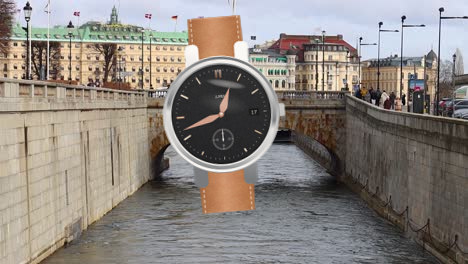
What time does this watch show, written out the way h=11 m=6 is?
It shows h=12 m=42
